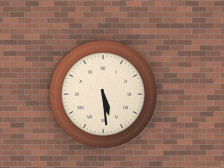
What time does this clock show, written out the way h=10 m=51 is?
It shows h=5 m=29
